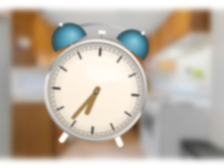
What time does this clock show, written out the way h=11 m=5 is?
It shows h=6 m=36
